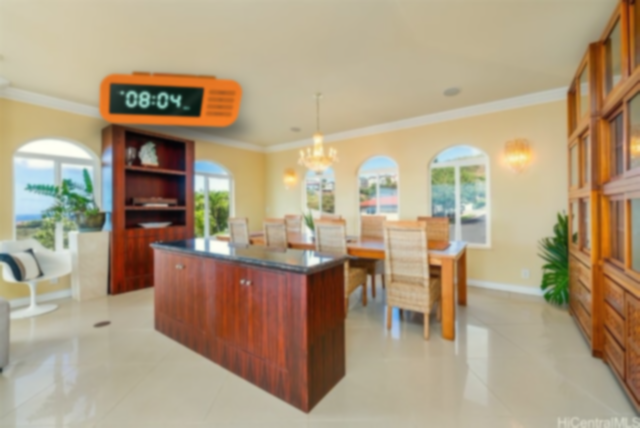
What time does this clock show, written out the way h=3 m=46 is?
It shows h=8 m=4
